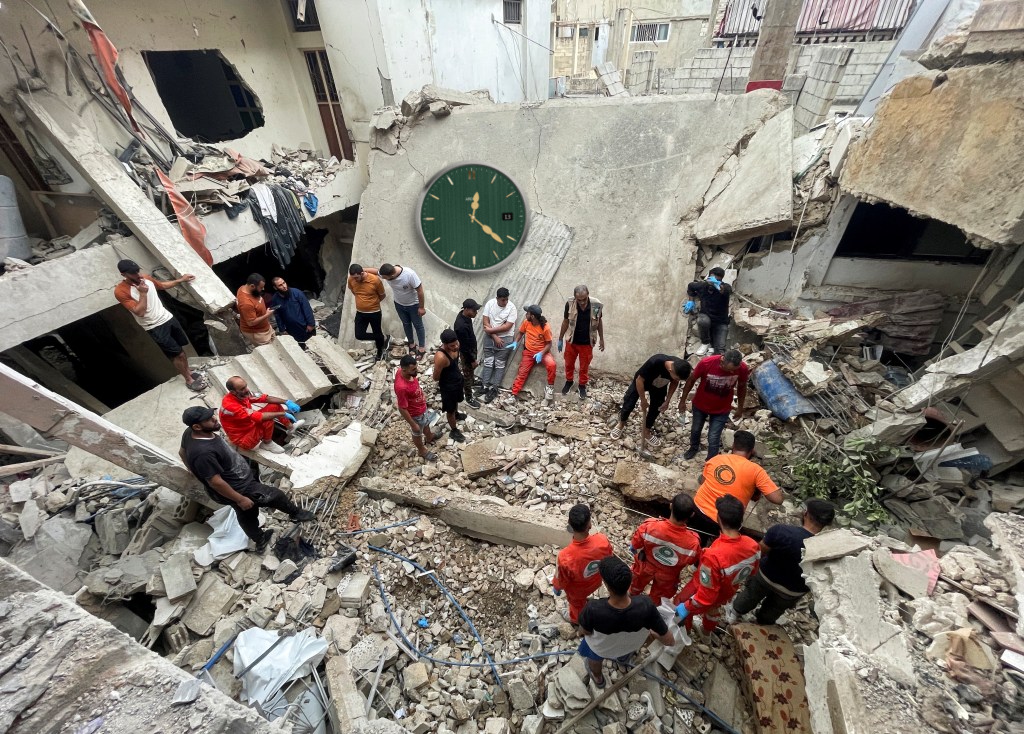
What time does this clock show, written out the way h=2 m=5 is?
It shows h=12 m=22
